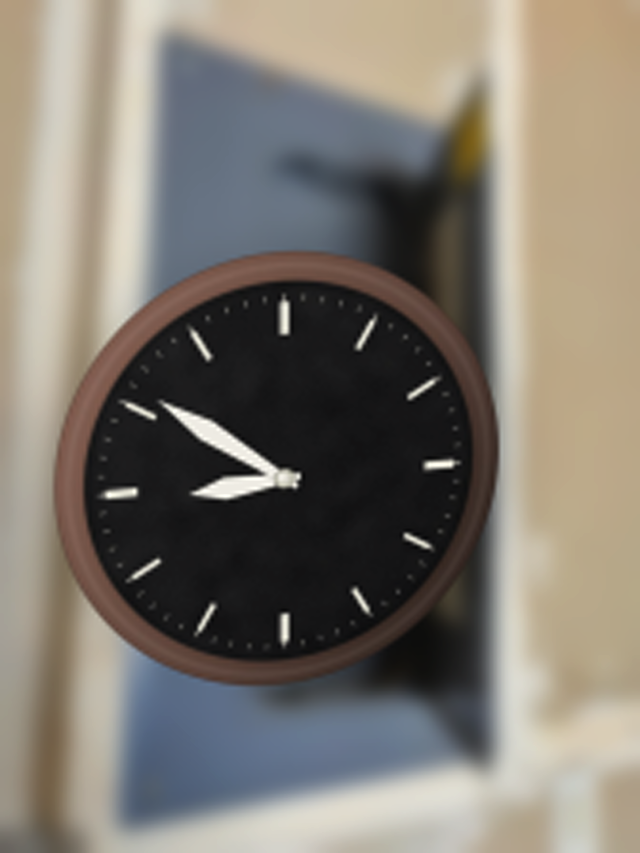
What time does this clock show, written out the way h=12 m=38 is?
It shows h=8 m=51
